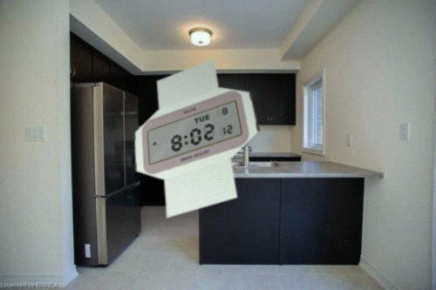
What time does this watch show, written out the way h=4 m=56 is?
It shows h=8 m=2
